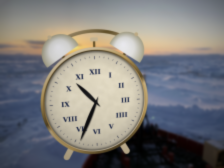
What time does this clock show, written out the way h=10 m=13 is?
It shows h=10 m=34
